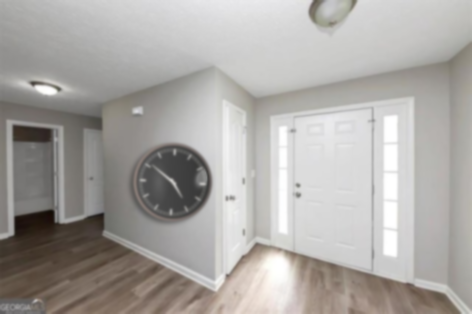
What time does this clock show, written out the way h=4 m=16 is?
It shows h=4 m=51
